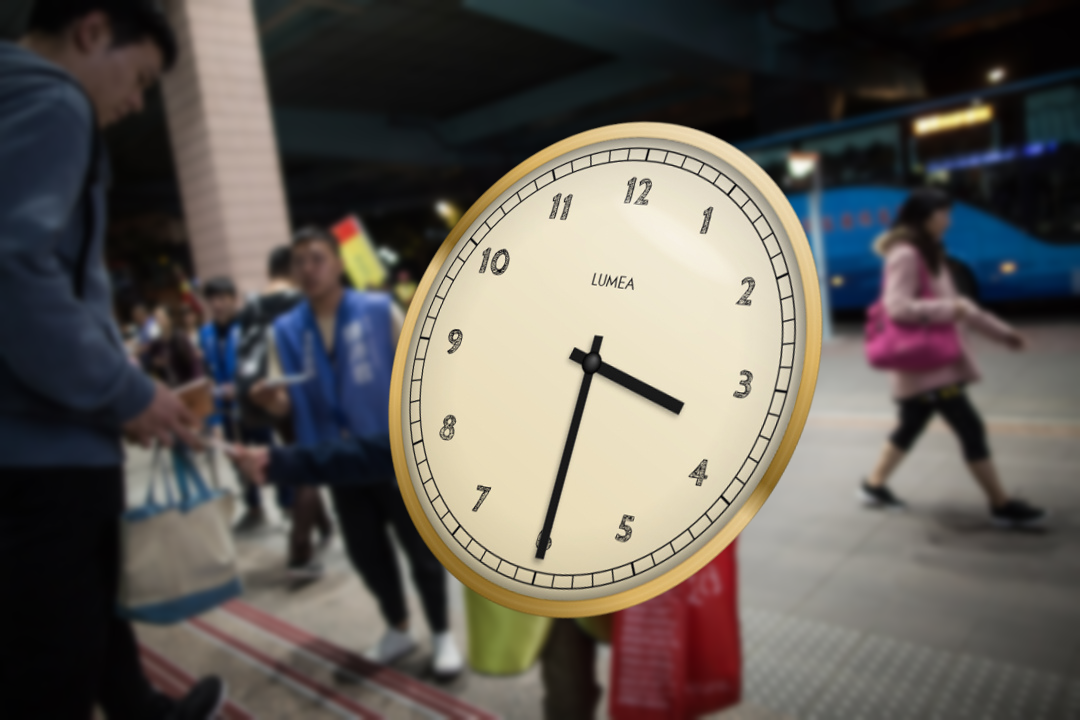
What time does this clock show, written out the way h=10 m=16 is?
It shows h=3 m=30
